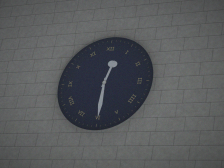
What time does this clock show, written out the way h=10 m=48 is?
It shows h=12 m=30
